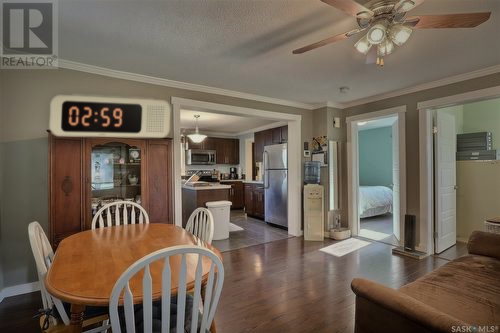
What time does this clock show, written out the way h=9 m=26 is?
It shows h=2 m=59
